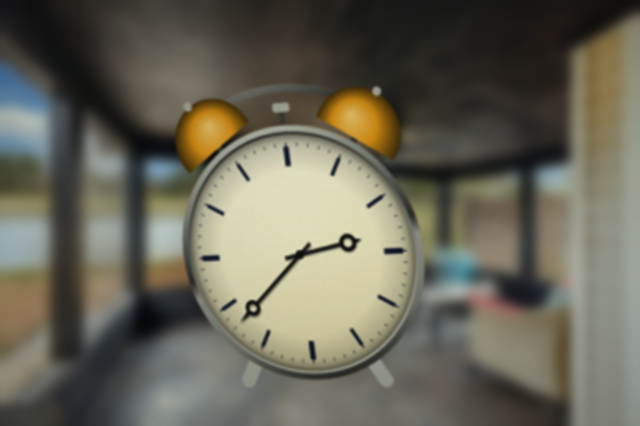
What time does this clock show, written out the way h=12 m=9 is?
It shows h=2 m=38
